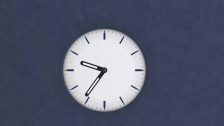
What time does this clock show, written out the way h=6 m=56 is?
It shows h=9 m=36
